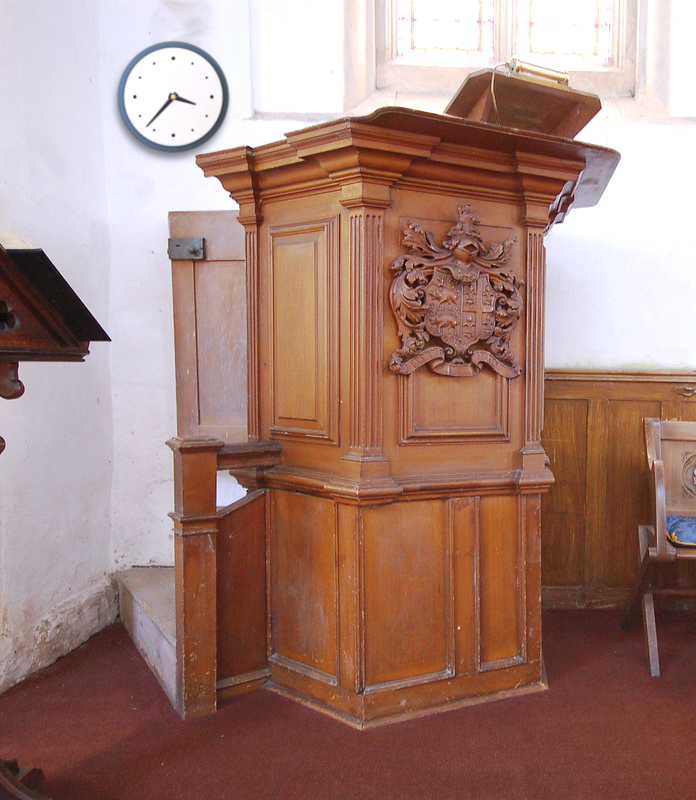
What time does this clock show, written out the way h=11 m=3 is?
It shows h=3 m=37
